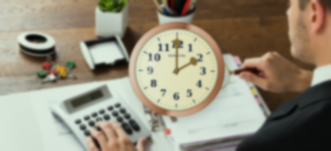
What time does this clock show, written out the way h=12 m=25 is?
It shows h=2 m=0
